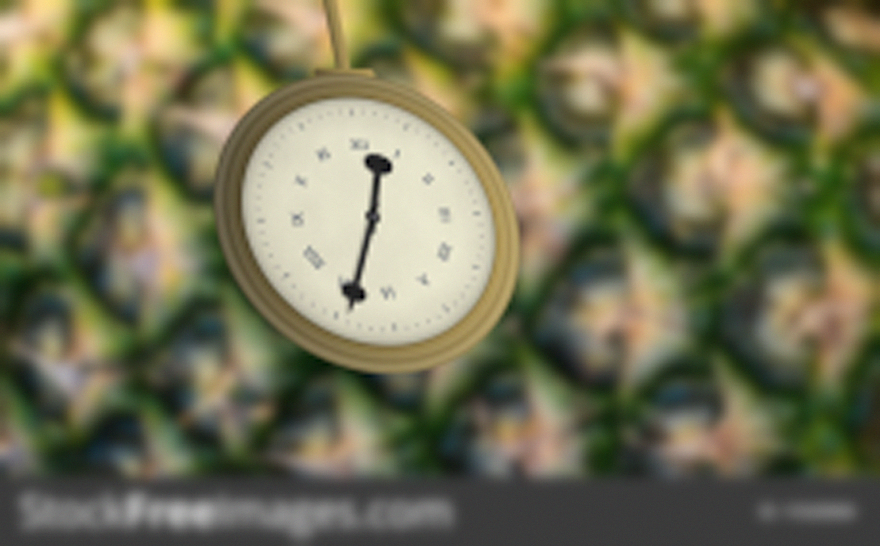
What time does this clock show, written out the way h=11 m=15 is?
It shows h=12 m=34
